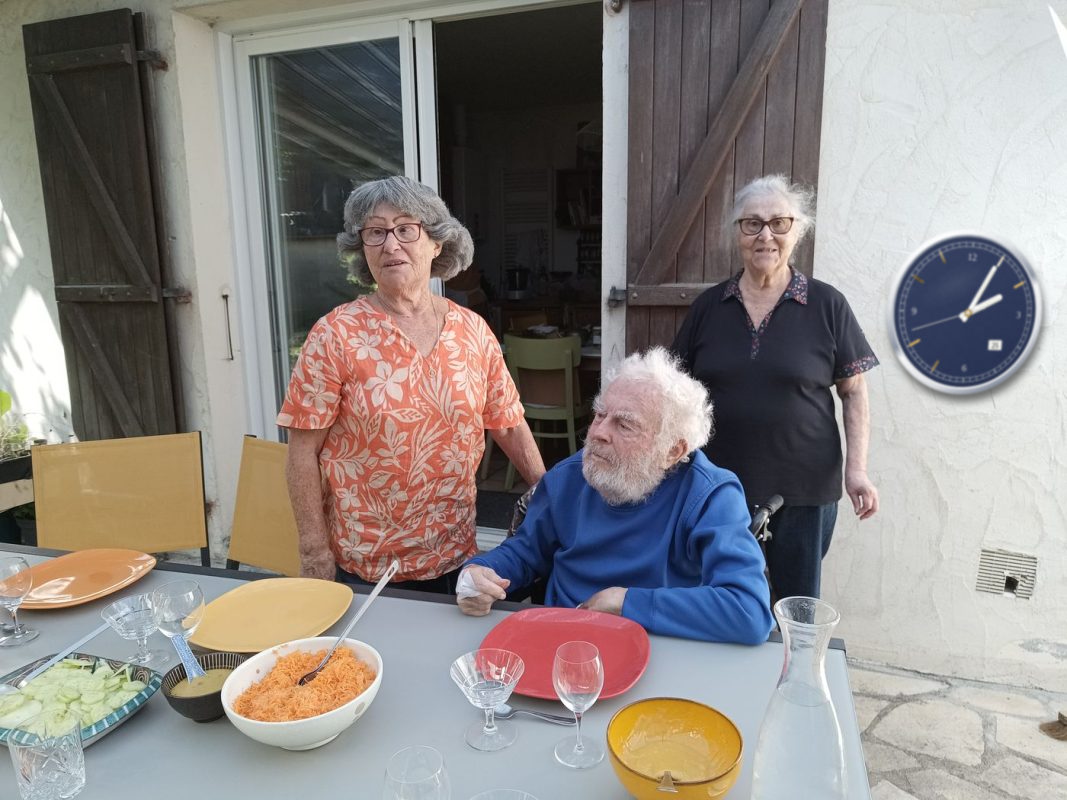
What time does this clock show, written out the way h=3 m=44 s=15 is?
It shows h=2 m=4 s=42
